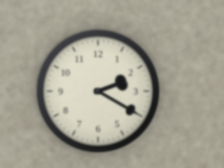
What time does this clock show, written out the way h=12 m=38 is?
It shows h=2 m=20
